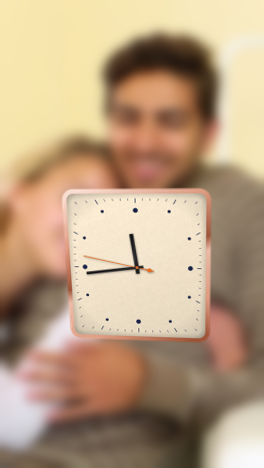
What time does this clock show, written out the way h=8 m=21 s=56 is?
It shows h=11 m=43 s=47
